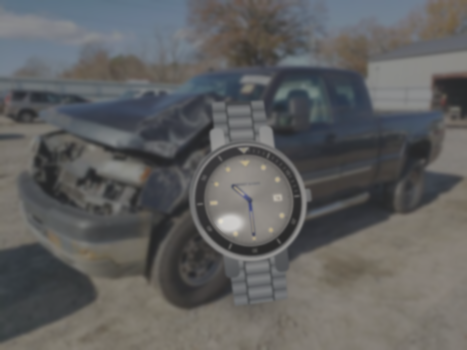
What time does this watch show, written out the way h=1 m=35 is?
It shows h=10 m=30
